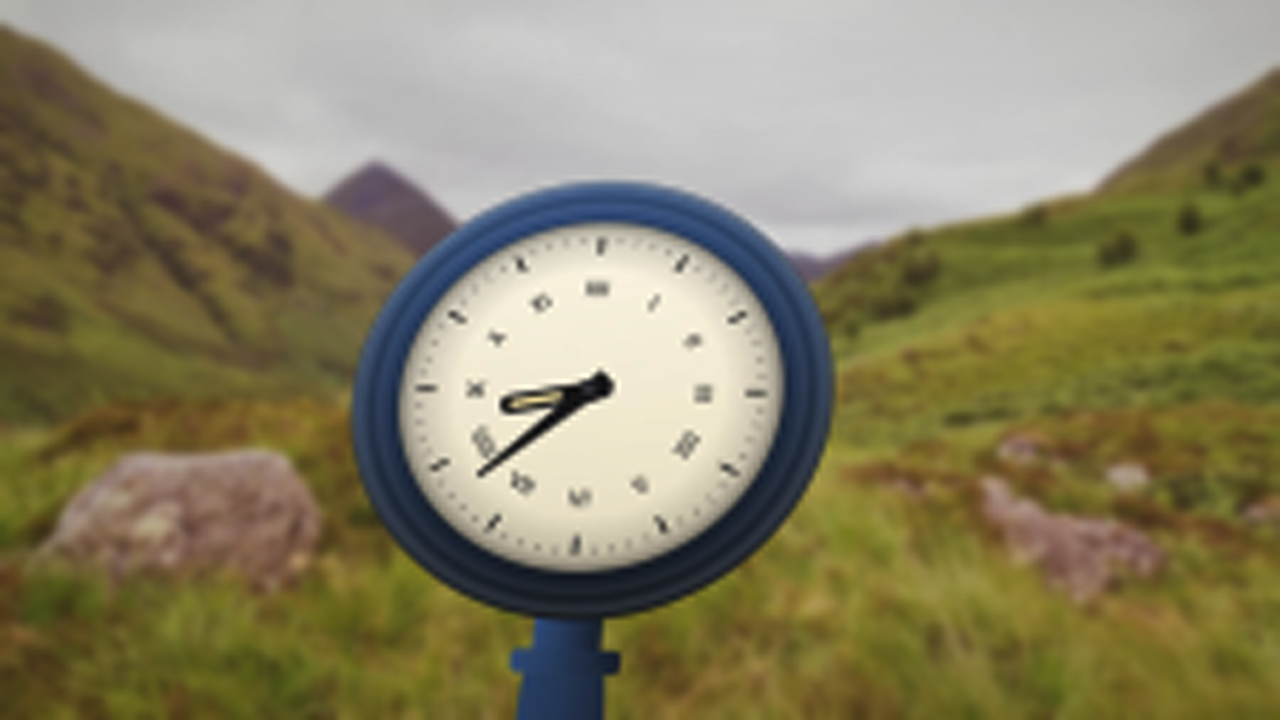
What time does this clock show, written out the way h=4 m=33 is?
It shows h=8 m=38
